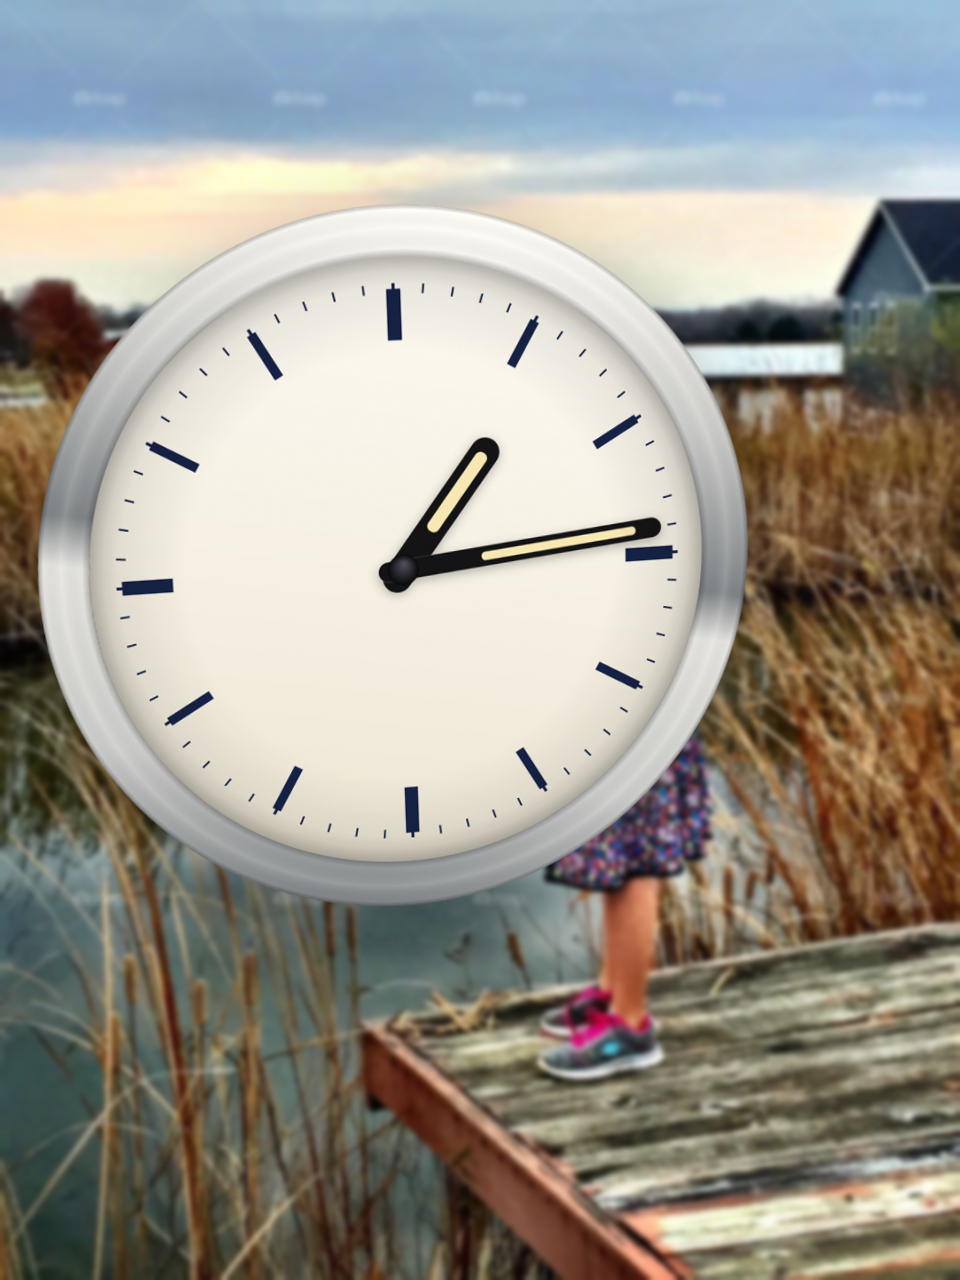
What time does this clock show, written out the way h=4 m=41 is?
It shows h=1 m=14
